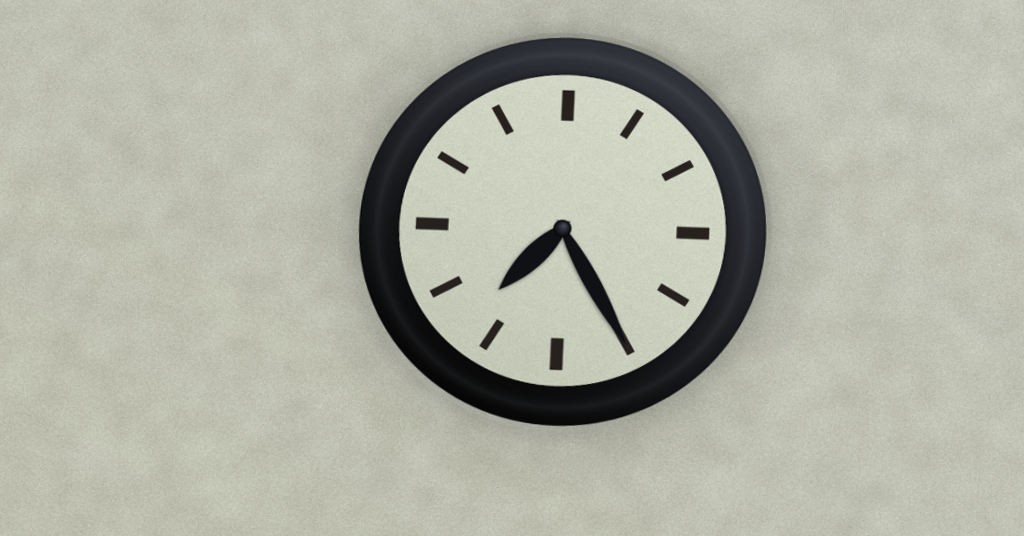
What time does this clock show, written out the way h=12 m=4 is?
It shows h=7 m=25
